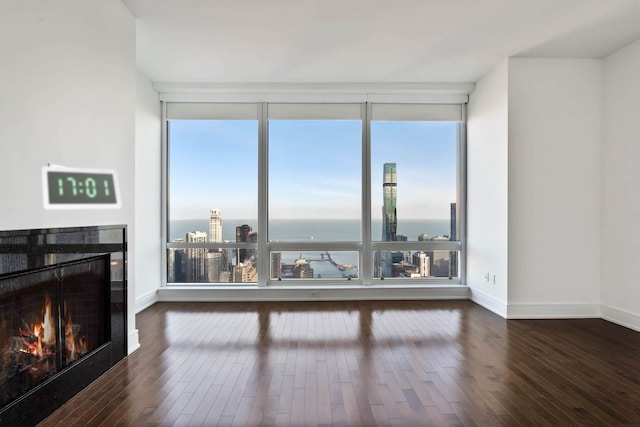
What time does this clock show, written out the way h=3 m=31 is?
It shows h=17 m=1
